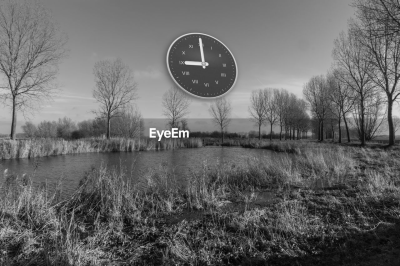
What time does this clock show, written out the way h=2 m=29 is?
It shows h=9 m=0
